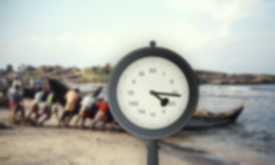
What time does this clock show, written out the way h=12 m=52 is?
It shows h=4 m=16
